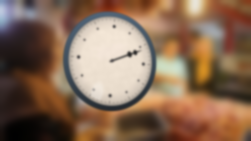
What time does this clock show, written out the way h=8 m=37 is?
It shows h=2 m=11
